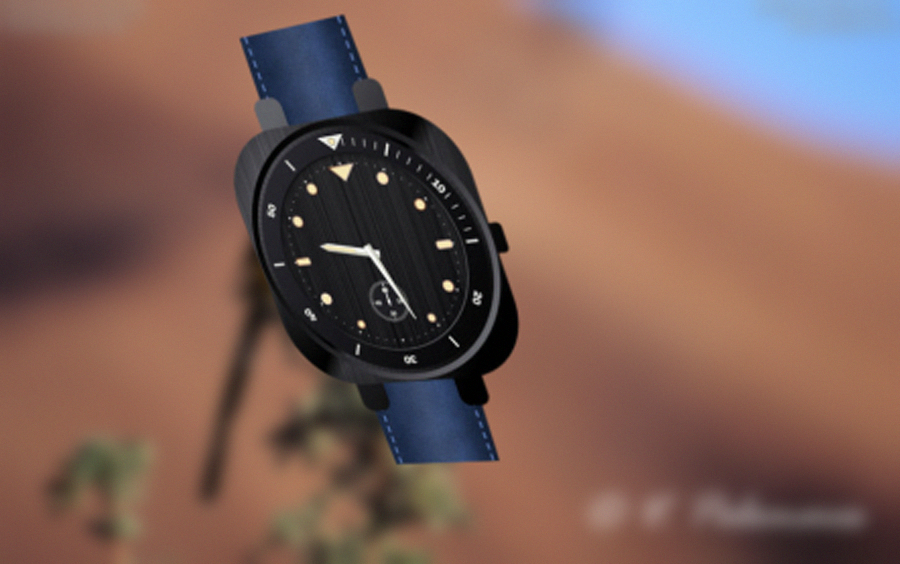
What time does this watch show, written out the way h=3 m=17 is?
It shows h=9 m=27
